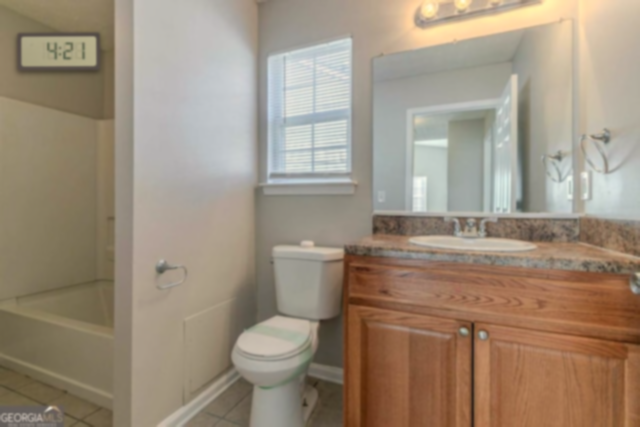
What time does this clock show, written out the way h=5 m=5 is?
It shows h=4 m=21
